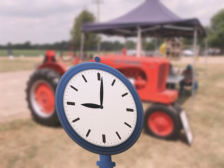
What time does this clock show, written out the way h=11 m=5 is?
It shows h=9 m=1
